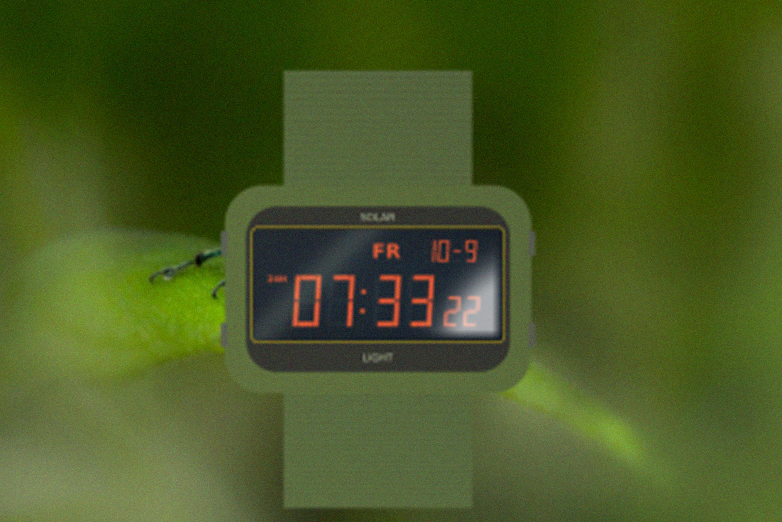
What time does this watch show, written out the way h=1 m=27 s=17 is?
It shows h=7 m=33 s=22
